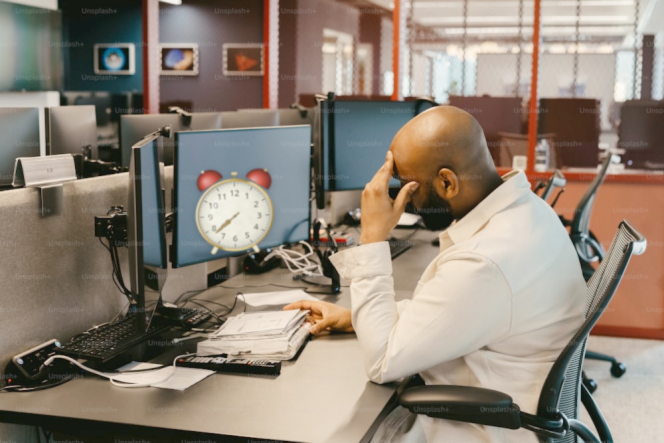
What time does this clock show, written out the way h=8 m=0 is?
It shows h=7 m=38
